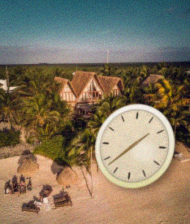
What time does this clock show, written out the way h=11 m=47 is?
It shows h=1 m=38
